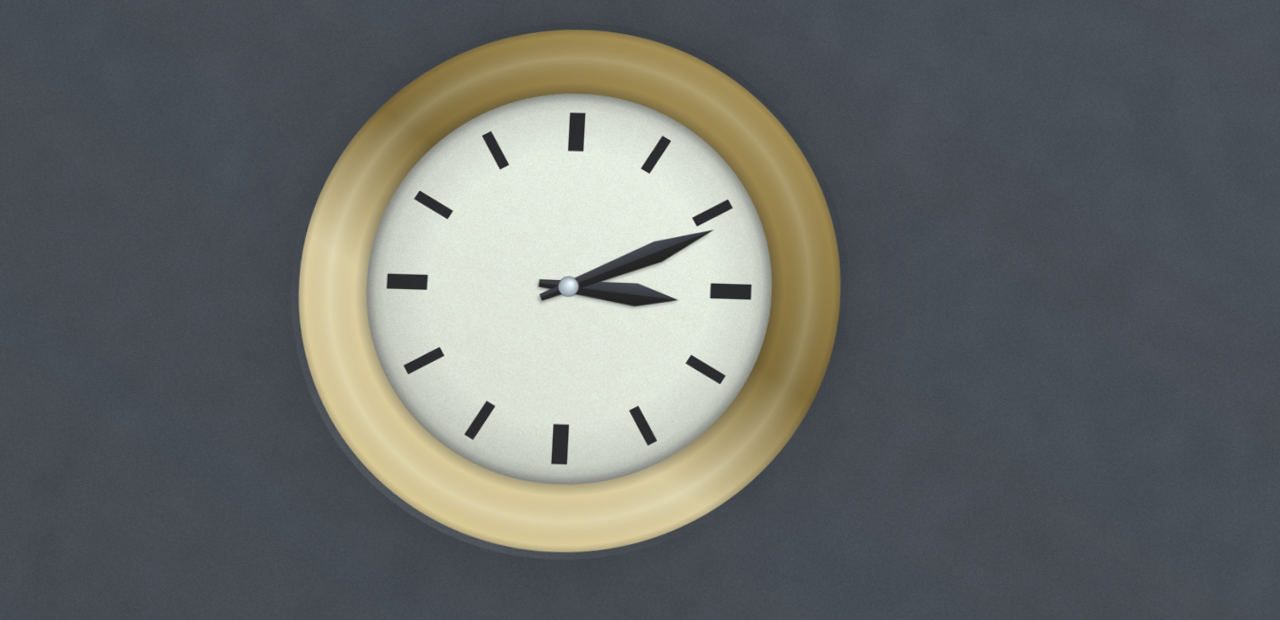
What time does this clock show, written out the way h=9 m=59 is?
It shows h=3 m=11
